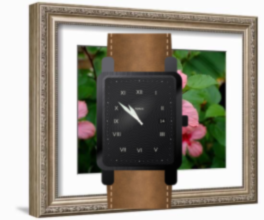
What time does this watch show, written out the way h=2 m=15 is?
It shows h=10 m=52
